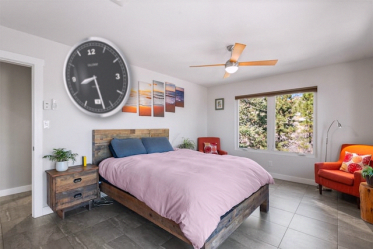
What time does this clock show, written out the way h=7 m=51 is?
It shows h=8 m=28
